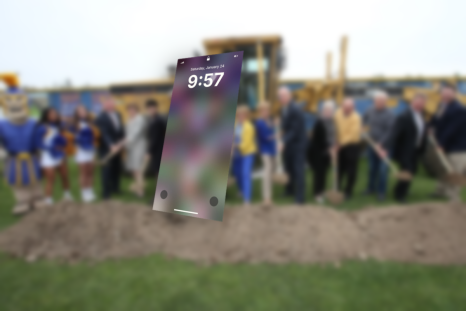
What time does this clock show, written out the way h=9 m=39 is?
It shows h=9 m=57
